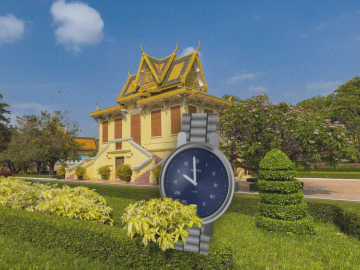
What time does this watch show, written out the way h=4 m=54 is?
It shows h=9 m=59
